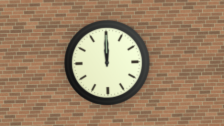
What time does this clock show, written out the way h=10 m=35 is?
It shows h=12 m=0
